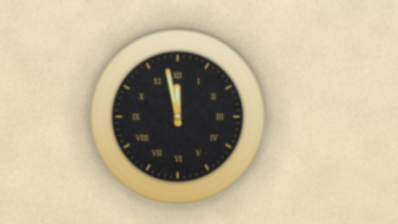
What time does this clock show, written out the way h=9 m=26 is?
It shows h=11 m=58
